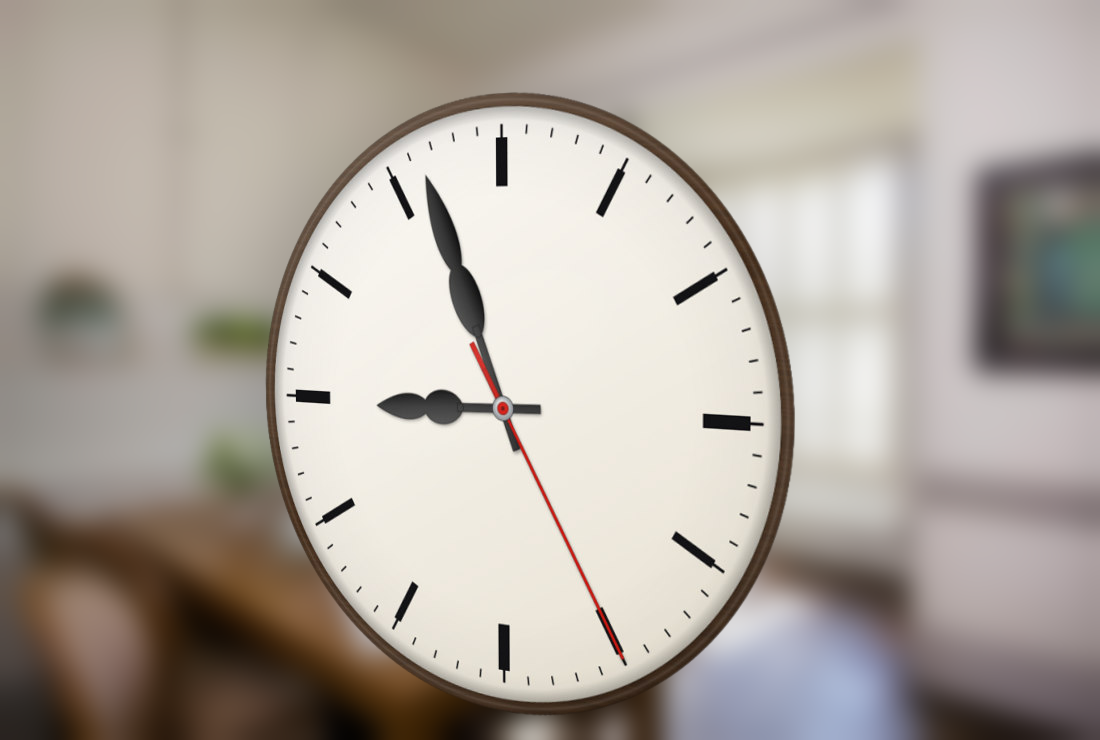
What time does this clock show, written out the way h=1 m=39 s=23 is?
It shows h=8 m=56 s=25
